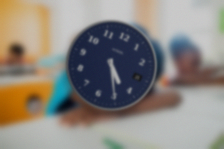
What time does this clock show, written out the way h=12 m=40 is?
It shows h=4 m=25
